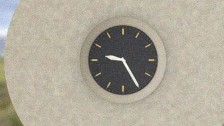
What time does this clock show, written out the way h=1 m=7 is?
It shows h=9 m=25
